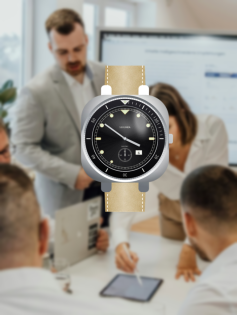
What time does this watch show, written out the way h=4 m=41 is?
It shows h=3 m=51
